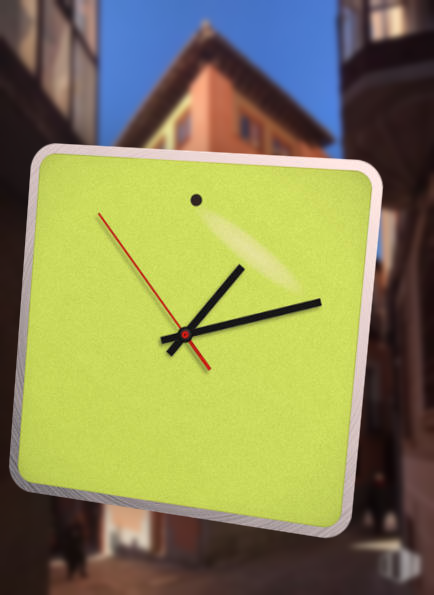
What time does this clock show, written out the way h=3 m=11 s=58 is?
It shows h=1 m=11 s=53
